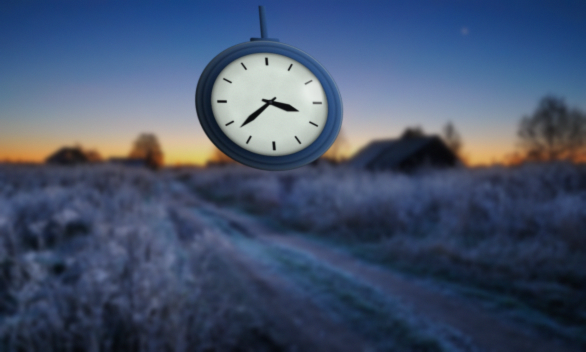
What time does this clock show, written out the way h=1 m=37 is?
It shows h=3 m=38
